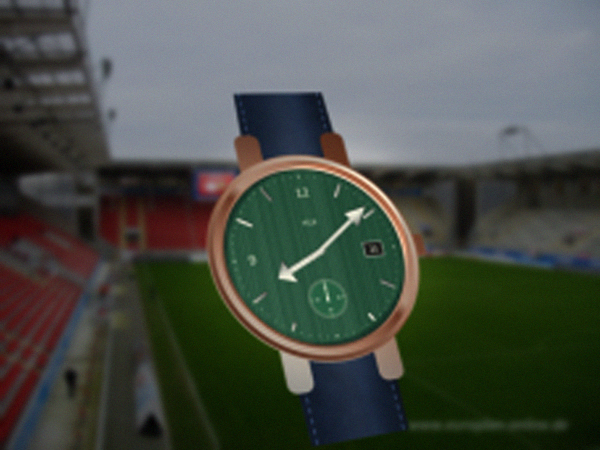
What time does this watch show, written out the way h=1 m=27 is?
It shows h=8 m=9
